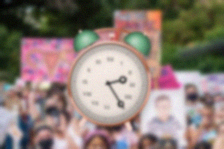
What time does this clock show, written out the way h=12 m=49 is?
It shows h=2 m=24
